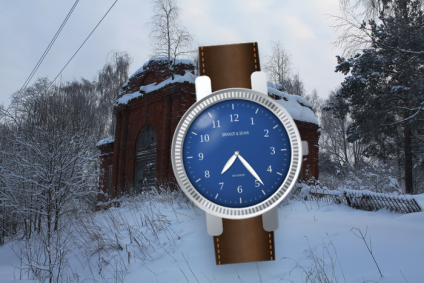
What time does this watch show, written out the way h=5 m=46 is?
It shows h=7 m=24
